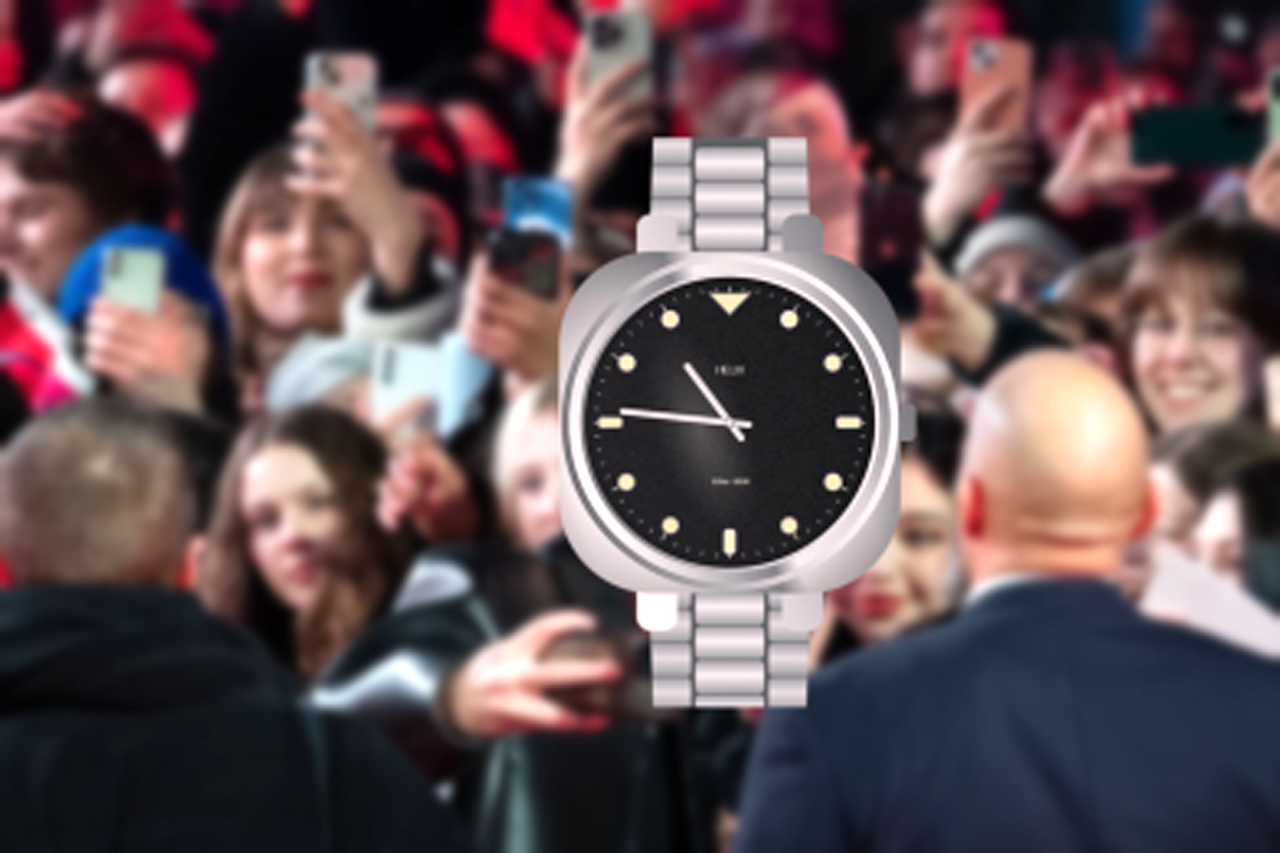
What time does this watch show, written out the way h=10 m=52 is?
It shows h=10 m=46
